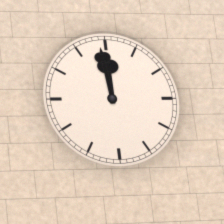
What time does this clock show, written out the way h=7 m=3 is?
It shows h=11 m=59
